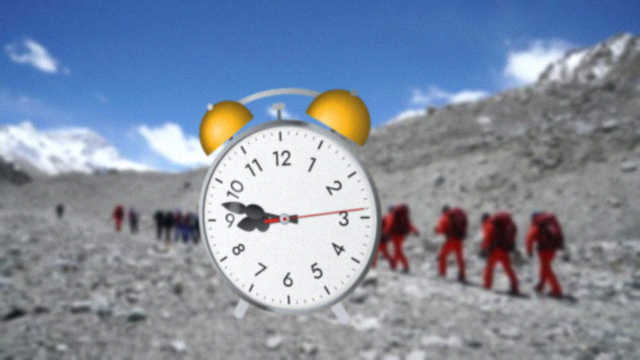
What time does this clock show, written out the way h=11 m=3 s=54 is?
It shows h=8 m=47 s=14
